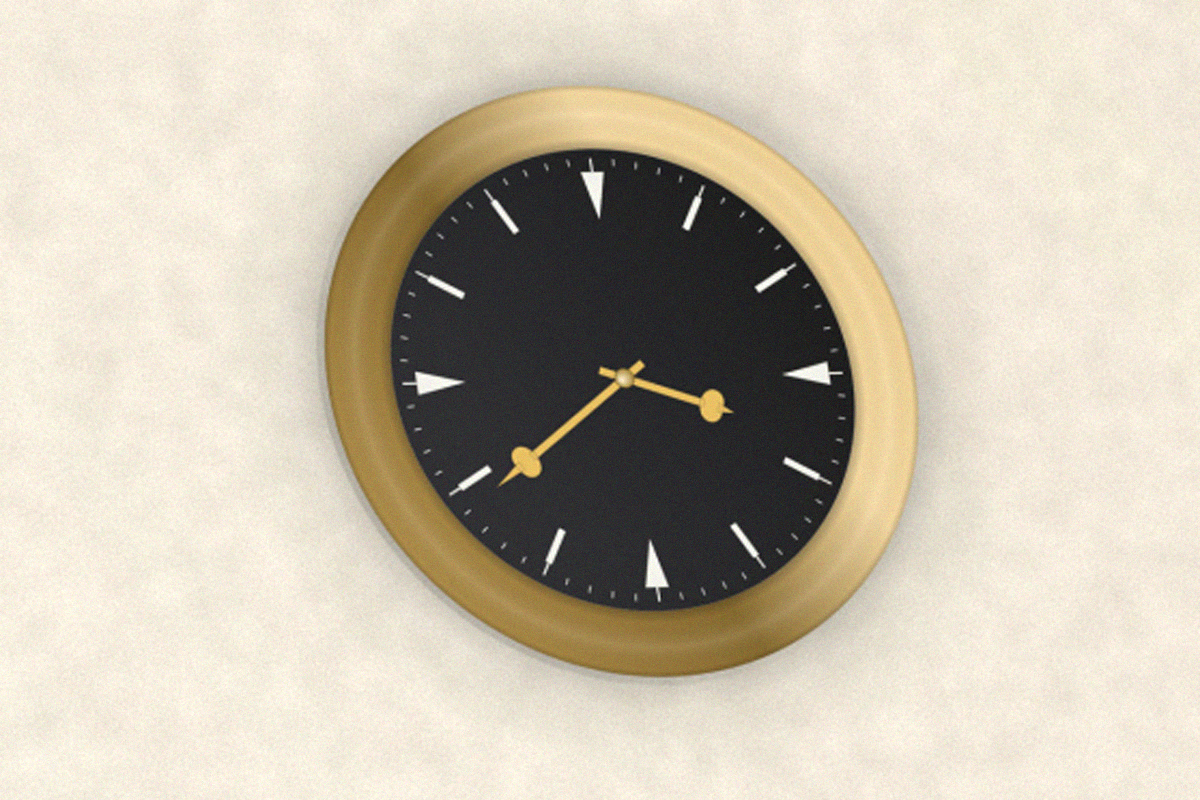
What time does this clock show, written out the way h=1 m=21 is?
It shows h=3 m=39
